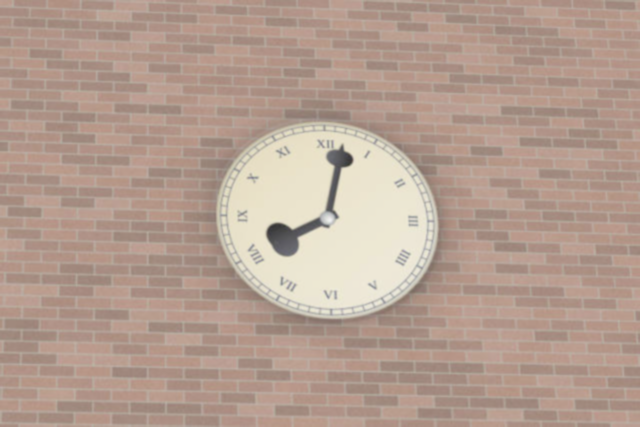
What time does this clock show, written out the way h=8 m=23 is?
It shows h=8 m=2
